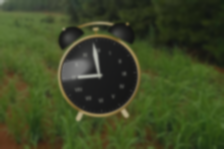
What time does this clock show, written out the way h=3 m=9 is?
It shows h=8 m=59
